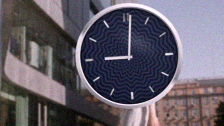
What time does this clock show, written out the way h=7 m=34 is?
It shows h=9 m=1
